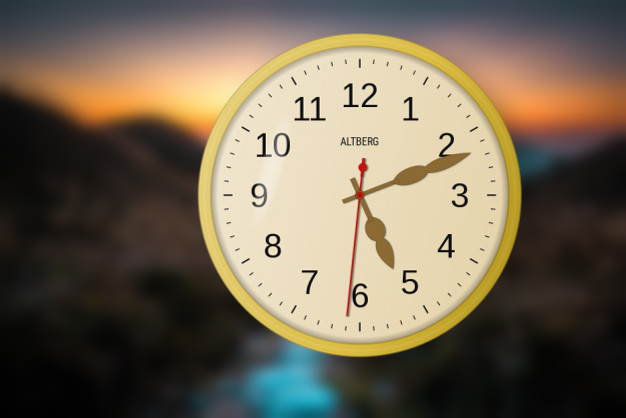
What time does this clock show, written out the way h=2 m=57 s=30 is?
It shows h=5 m=11 s=31
